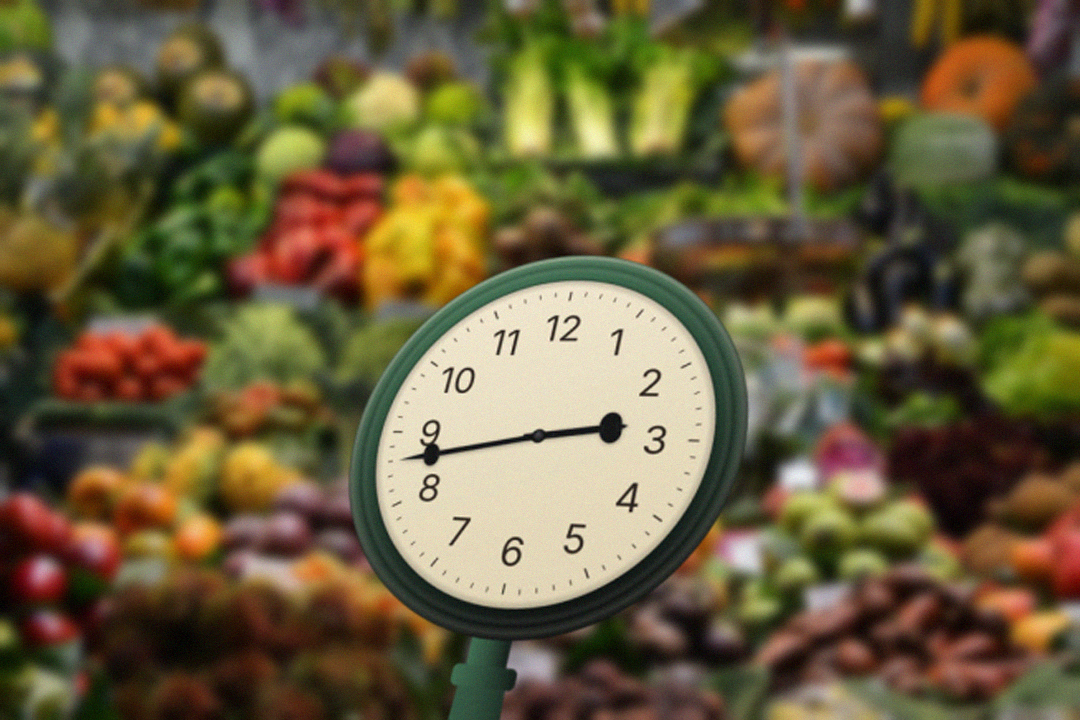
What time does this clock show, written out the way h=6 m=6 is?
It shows h=2 m=43
